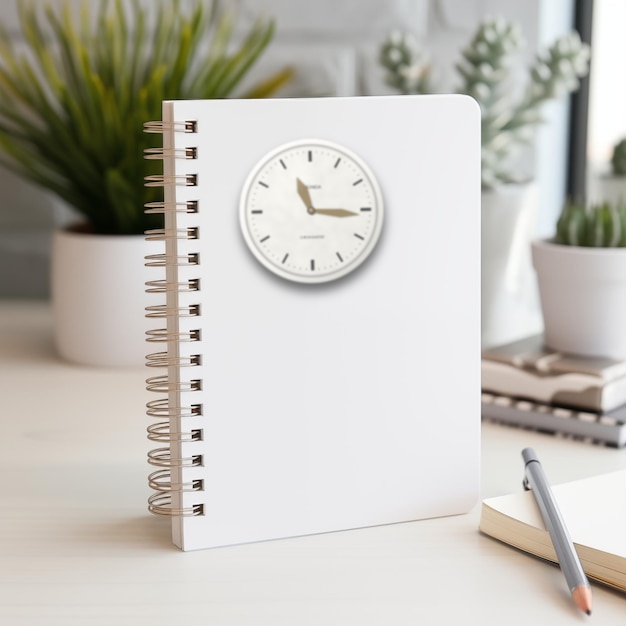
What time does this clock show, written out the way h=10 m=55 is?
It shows h=11 m=16
